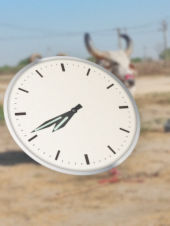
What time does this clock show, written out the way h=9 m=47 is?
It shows h=7 m=41
